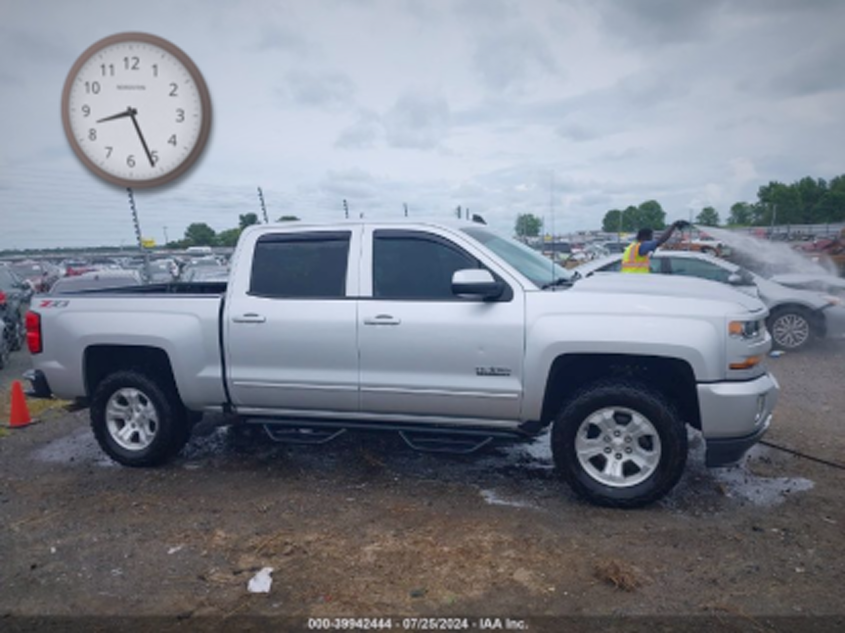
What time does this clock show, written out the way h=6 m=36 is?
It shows h=8 m=26
